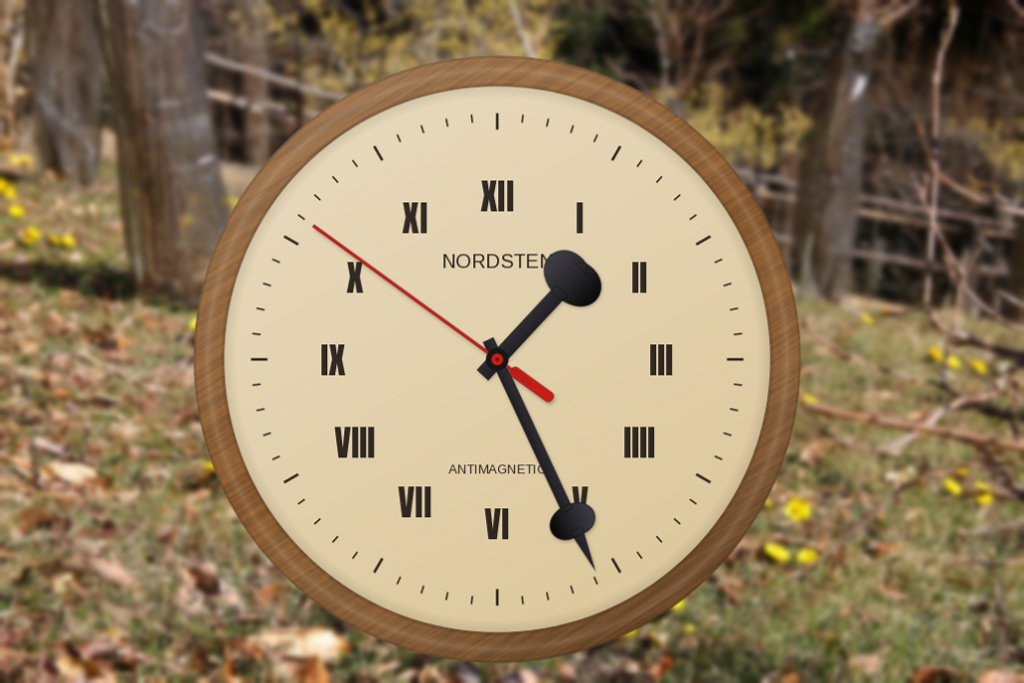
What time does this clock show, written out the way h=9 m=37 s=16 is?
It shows h=1 m=25 s=51
